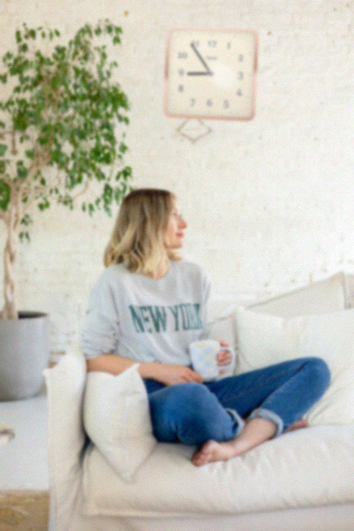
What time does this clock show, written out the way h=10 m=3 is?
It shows h=8 m=54
